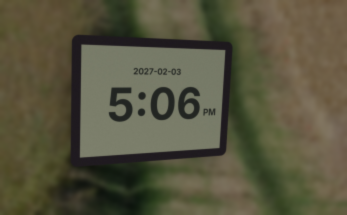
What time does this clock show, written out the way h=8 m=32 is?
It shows h=5 m=6
